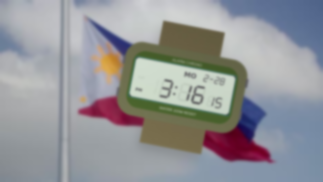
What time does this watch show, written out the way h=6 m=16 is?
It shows h=3 m=16
